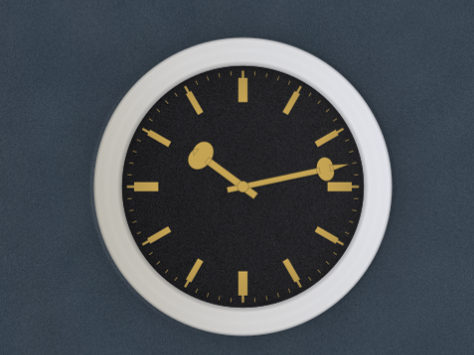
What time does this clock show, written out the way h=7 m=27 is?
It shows h=10 m=13
